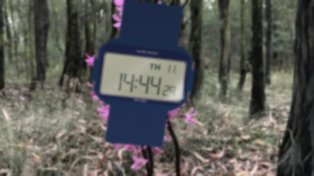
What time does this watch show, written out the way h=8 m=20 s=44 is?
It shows h=14 m=44 s=29
